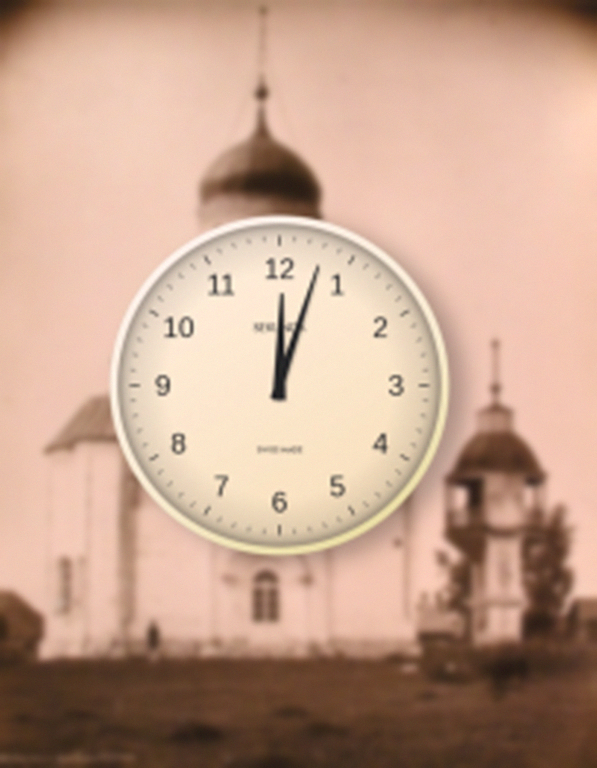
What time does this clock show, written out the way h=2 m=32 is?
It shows h=12 m=3
